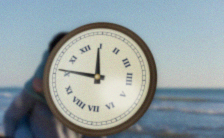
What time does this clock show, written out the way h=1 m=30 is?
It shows h=12 m=51
